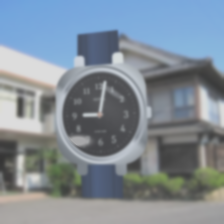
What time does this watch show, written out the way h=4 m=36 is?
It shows h=9 m=2
